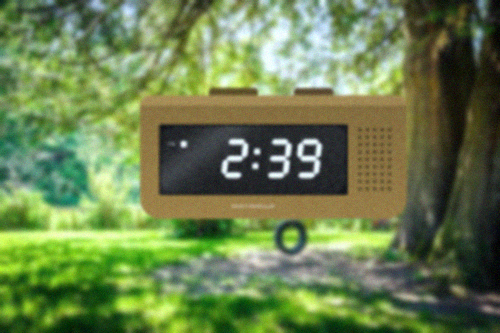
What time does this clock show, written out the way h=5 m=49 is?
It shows h=2 m=39
